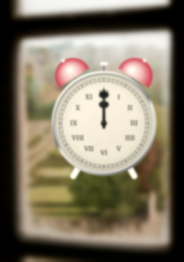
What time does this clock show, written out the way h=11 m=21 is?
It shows h=12 m=0
